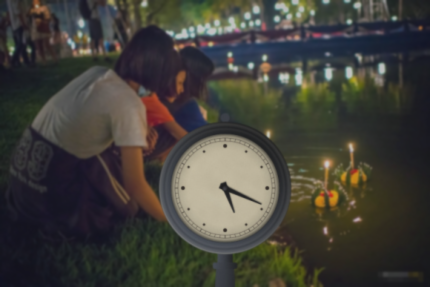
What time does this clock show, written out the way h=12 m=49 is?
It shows h=5 m=19
